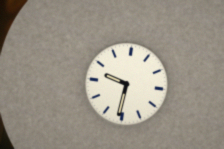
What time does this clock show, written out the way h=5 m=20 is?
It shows h=9 m=31
